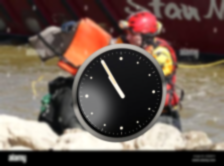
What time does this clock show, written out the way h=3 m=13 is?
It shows h=10 m=55
